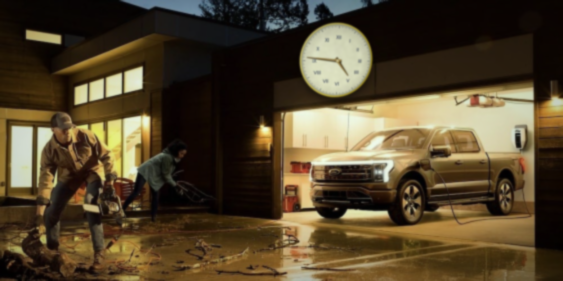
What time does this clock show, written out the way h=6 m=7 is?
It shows h=4 m=46
